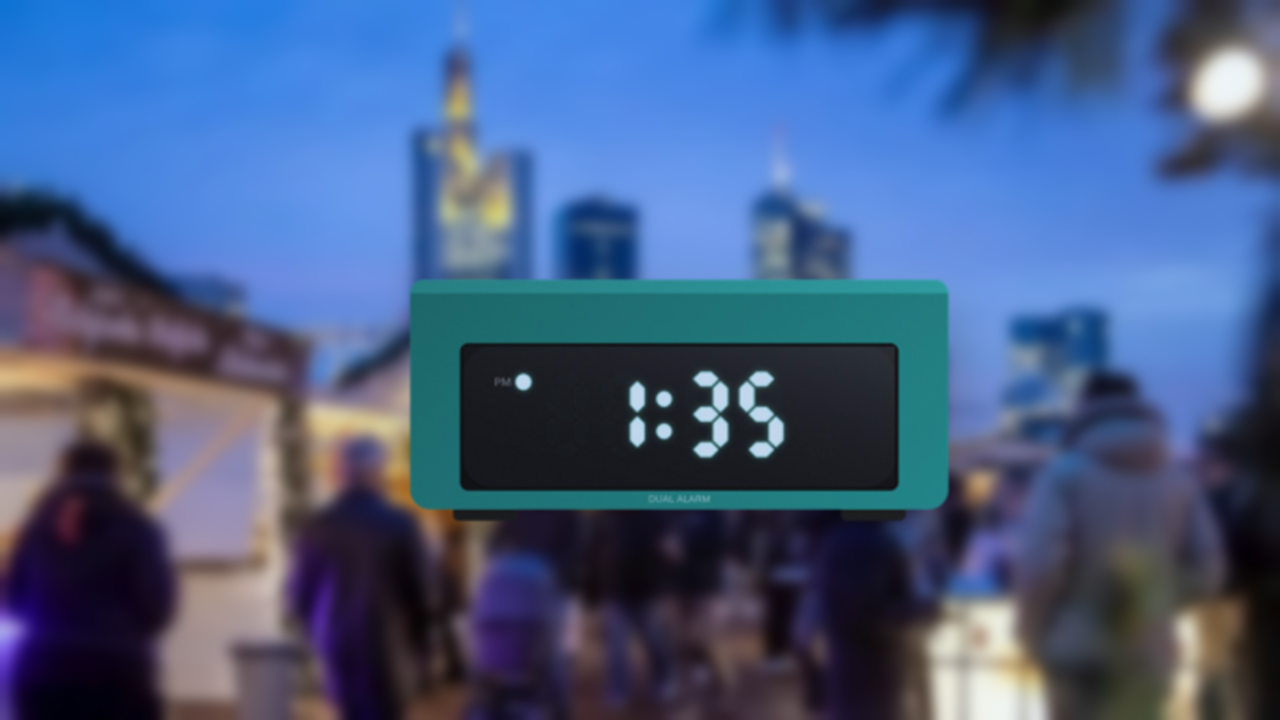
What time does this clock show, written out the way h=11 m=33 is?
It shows h=1 m=35
